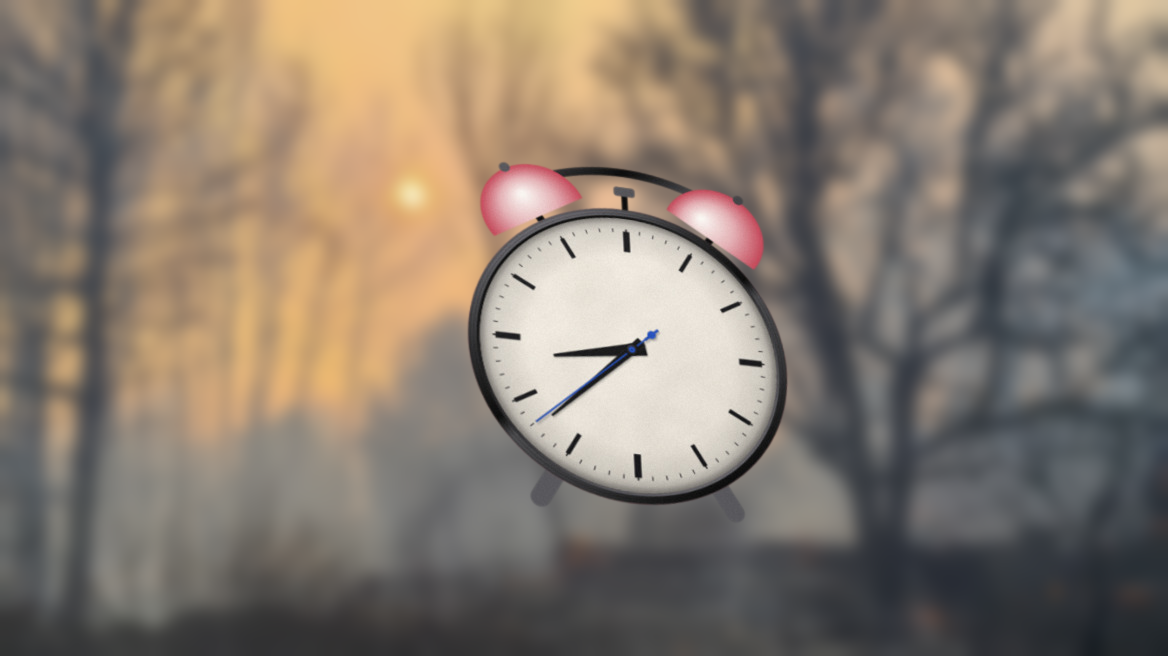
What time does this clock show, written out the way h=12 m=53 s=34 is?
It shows h=8 m=37 s=38
